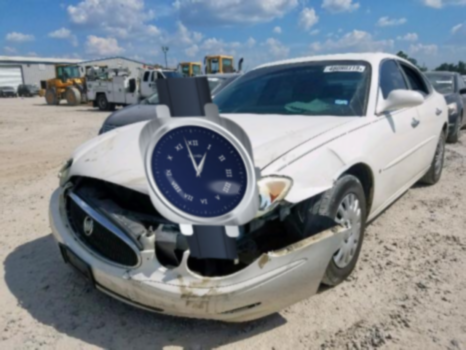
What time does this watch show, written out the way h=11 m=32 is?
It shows h=12 m=58
